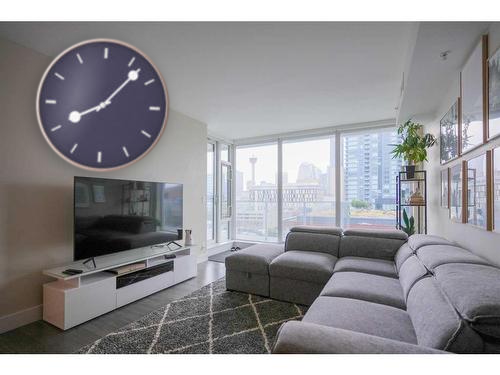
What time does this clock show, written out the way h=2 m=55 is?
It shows h=8 m=7
